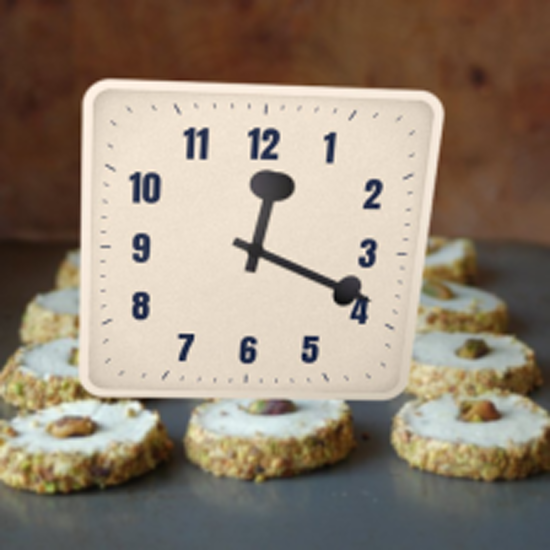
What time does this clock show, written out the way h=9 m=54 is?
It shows h=12 m=19
